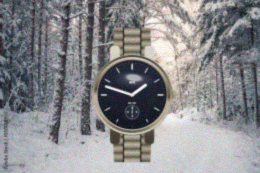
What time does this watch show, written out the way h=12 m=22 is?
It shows h=1 m=48
